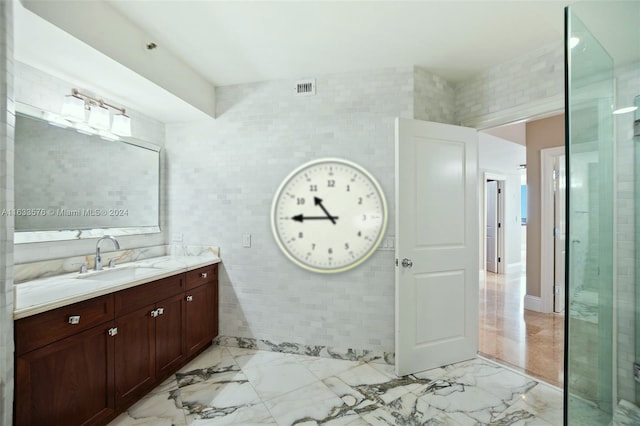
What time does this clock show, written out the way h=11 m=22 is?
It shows h=10 m=45
